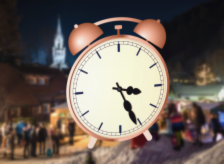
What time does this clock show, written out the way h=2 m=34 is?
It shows h=3 m=26
